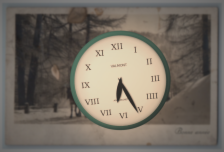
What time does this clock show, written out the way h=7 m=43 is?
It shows h=6 m=26
